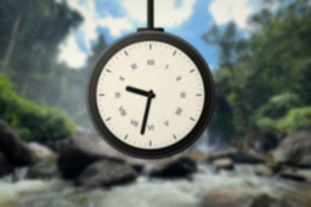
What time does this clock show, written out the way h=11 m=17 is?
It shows h=9 m=32
